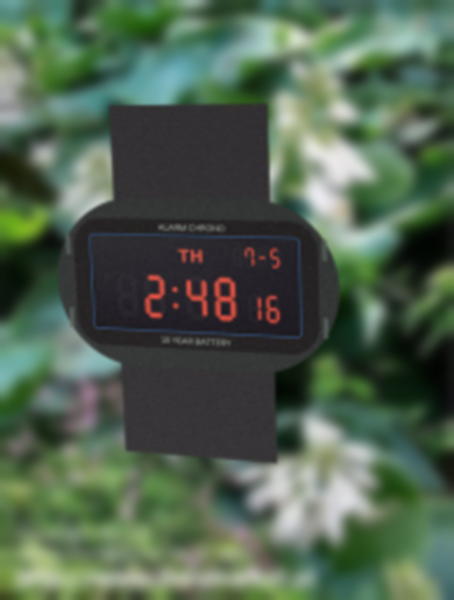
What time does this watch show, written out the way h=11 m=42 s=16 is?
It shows h=2 m=48 s=16
